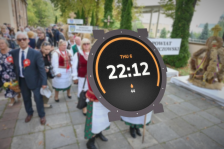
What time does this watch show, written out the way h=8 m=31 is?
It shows h=22 m=12
